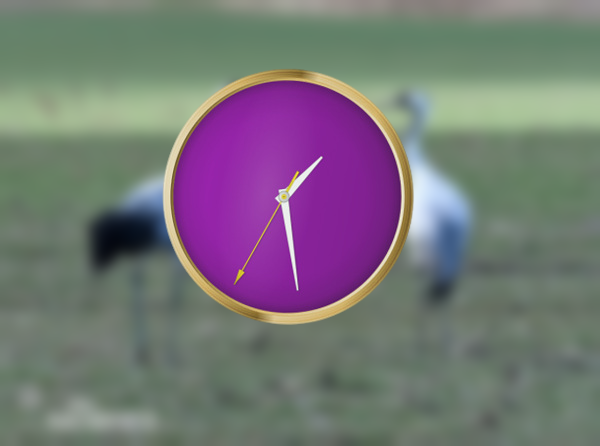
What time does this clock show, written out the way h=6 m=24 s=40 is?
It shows h=1 m=28 s=35
